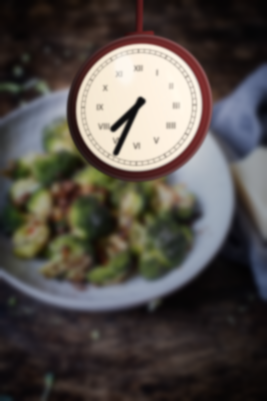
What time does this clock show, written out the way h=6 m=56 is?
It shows h=7 m=34
